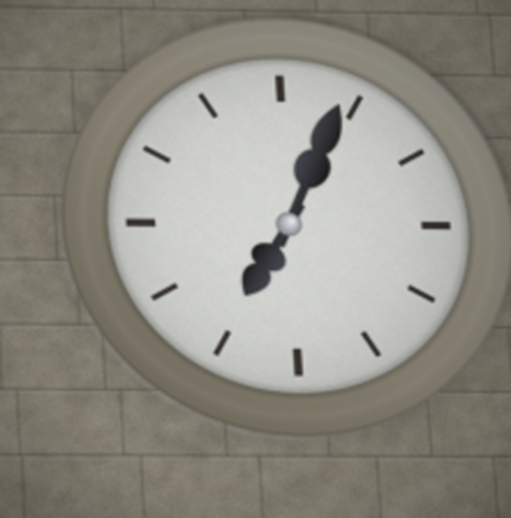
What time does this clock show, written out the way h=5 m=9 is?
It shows h=7 m=4
